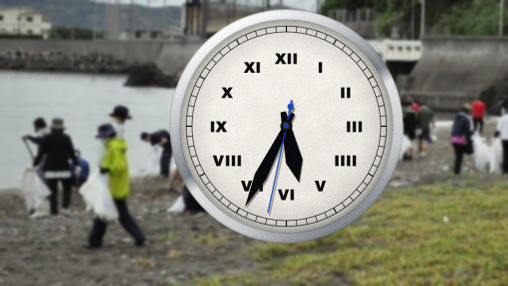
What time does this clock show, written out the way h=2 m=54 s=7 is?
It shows h=5 m=34 s=32
